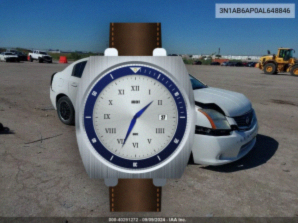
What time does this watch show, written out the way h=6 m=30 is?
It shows h=1 m=34
